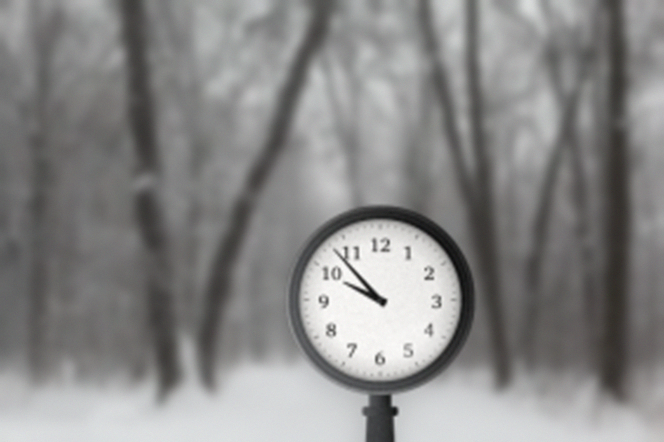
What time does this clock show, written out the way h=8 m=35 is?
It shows h=9 m=53
